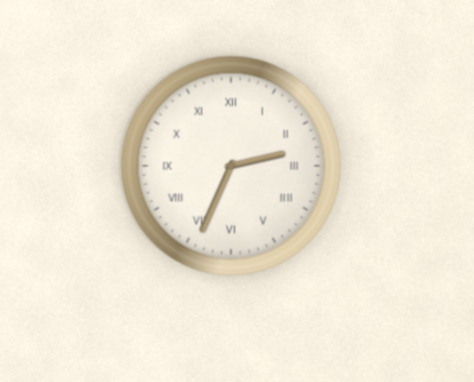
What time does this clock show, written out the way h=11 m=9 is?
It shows h=2 m=34
